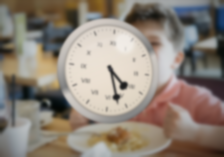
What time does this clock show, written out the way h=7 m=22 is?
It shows h=4 m=27
